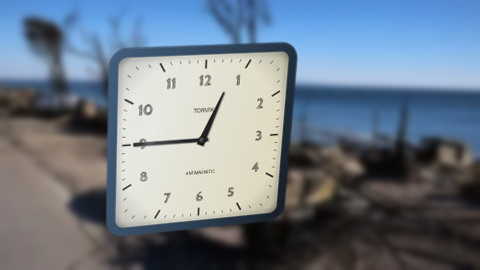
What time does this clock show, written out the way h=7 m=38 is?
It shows h=12 m=45
